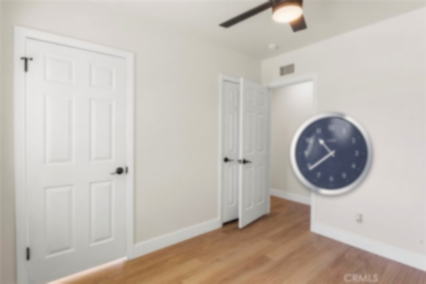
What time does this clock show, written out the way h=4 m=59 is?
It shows h=10 m=39
